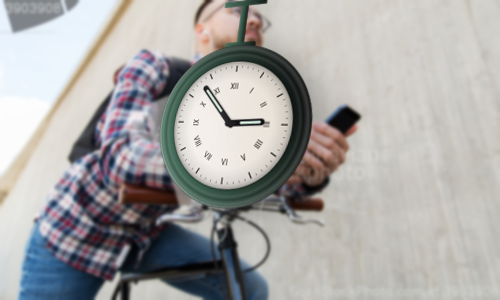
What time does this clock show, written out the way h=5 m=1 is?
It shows h=2 m=53
